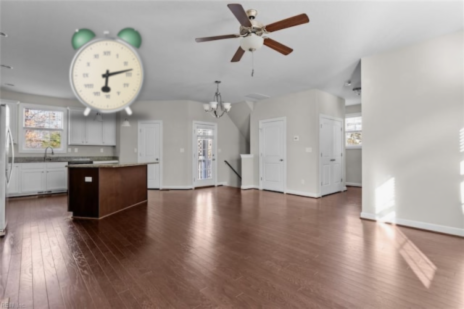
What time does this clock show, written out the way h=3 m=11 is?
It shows h=6 m=13
